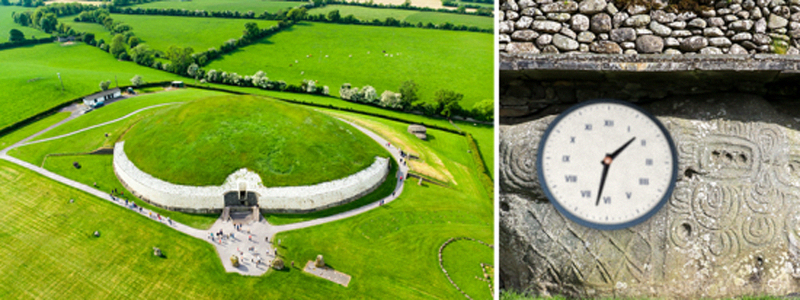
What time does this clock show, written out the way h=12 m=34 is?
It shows h=1 m=32
